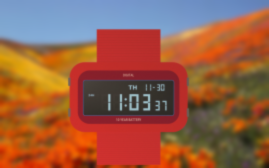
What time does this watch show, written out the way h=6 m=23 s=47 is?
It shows h=11 m=3 s=37
